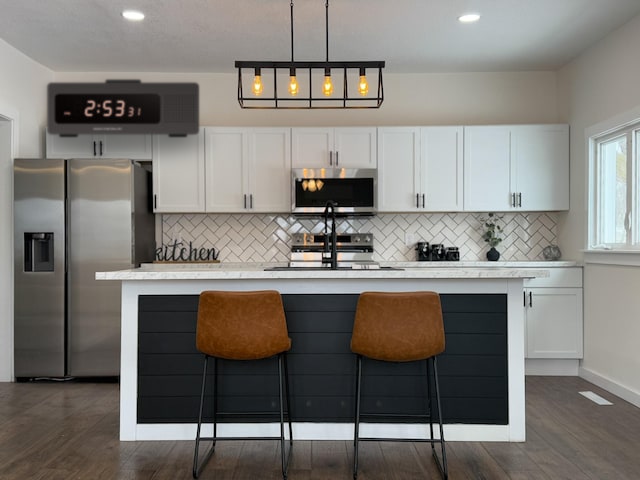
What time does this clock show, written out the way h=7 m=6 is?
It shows h=2 m=53
